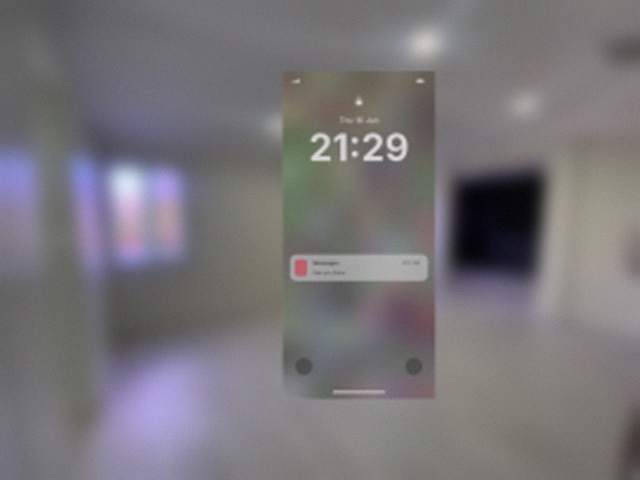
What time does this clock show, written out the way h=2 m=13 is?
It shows h=21 m=29
